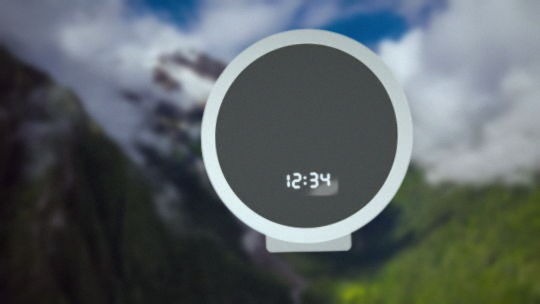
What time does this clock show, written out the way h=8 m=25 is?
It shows h=12 m=34
